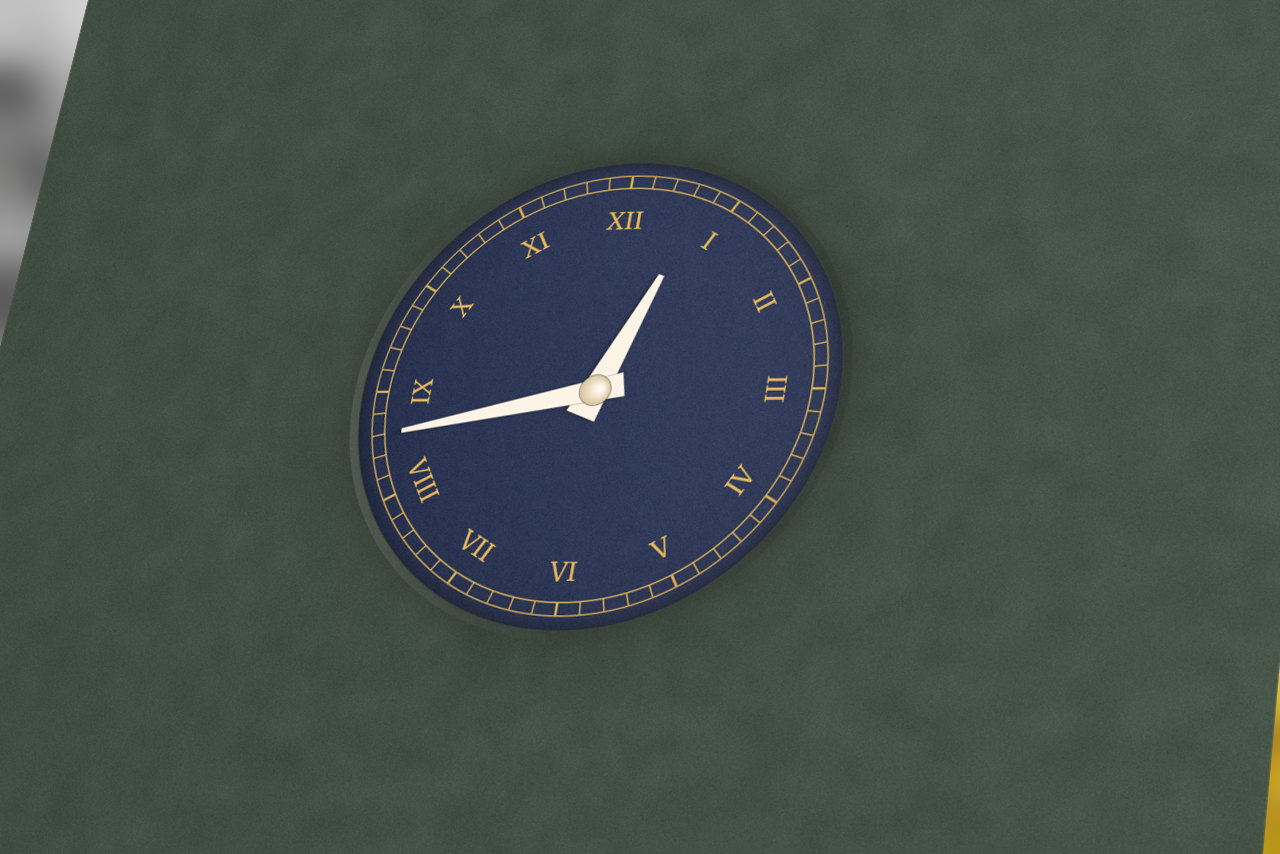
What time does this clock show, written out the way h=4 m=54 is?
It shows h=12 m=43
